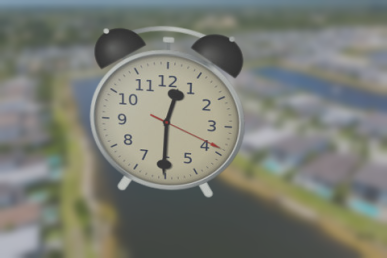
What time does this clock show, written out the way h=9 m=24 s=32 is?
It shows h=12 m=30 s=19
